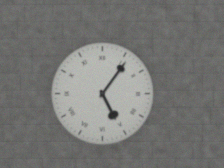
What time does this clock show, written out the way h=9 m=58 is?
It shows h=5 m=6
